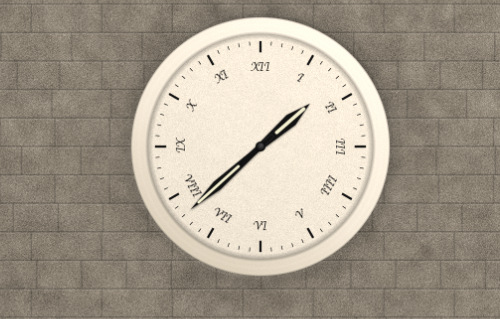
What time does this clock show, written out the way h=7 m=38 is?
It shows h=1 m=38
